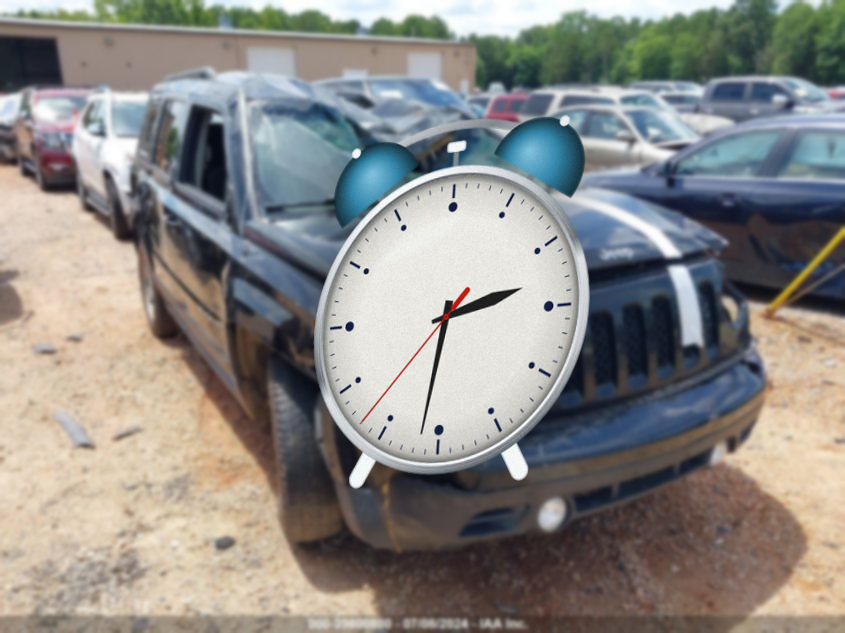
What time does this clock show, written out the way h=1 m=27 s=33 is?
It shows h=2 m=31 s=37
